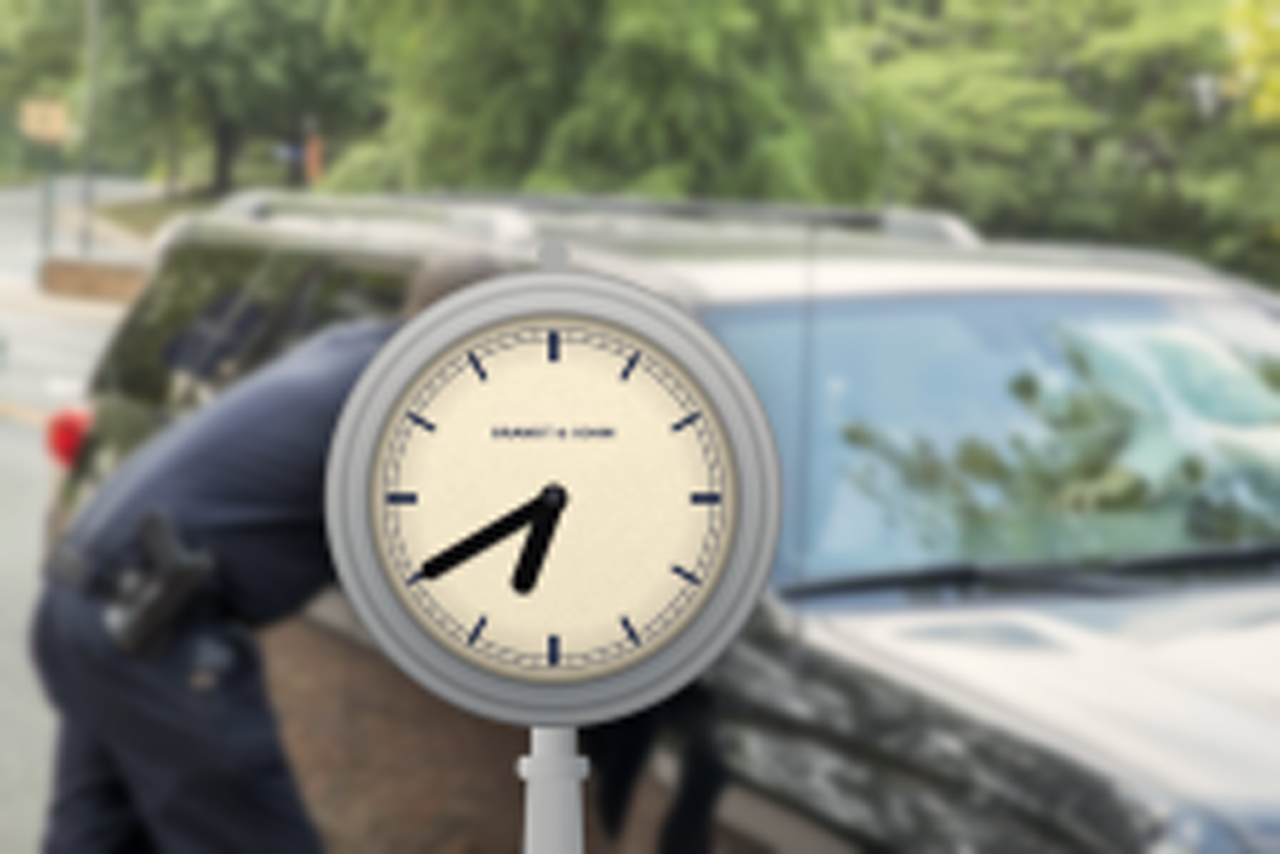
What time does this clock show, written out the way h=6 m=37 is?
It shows h=6 m=40
